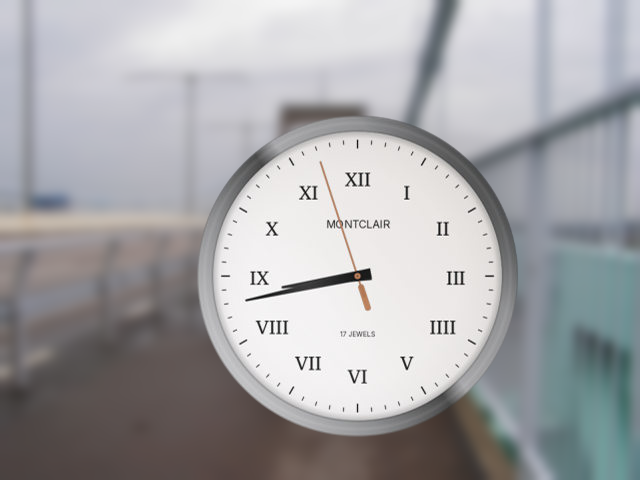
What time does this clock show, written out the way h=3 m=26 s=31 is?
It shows h=8 m=42 s=57
